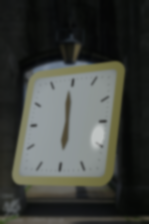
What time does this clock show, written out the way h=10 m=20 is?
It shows h=5 m=59
